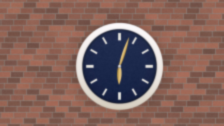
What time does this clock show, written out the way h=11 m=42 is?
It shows h=6 m=3
